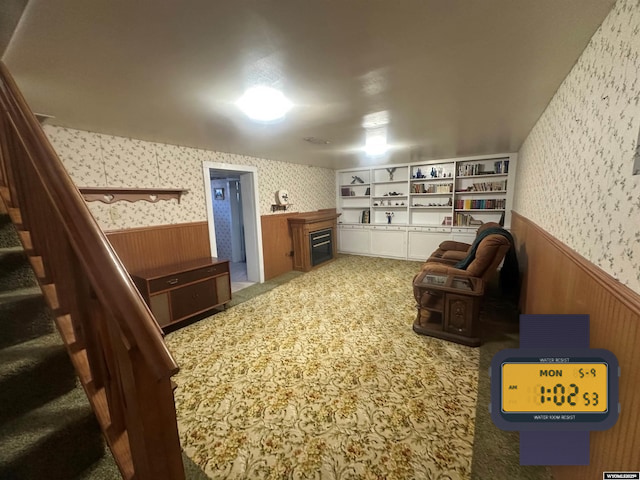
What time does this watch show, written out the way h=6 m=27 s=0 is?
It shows h=1 m=2 s=53
